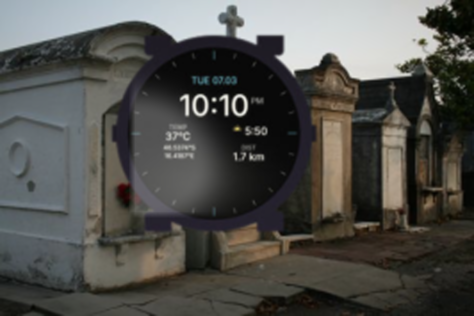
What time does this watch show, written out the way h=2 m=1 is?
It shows h=10 m=10
